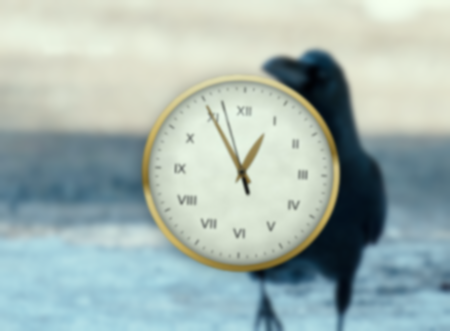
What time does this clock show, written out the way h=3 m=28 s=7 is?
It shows h=12 m=54 s=57
